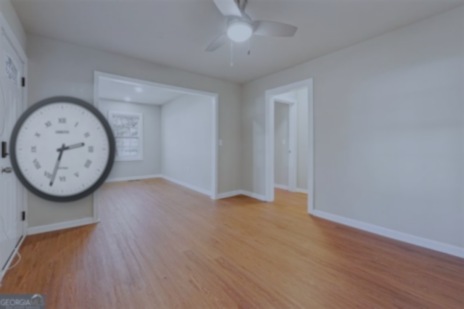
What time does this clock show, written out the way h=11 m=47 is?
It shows h=2 m=33
